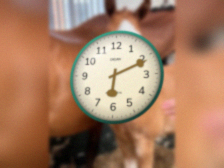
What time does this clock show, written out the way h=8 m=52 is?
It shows h=6 m=11
